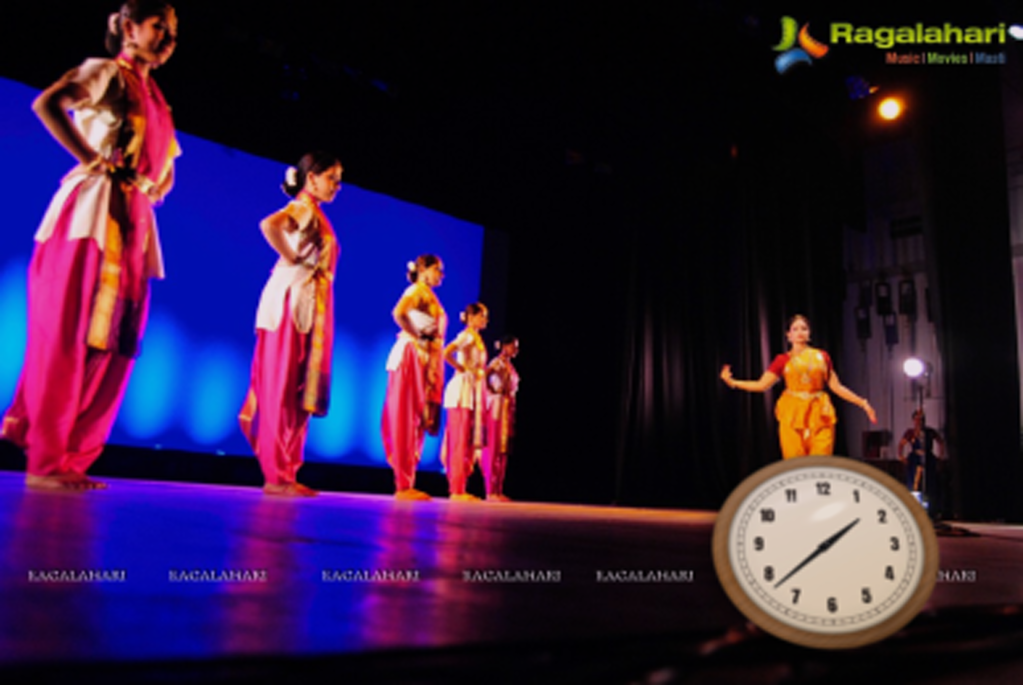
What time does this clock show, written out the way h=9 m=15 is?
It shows h=1 m=38
